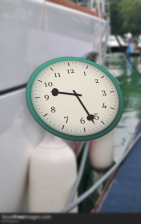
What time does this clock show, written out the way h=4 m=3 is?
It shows h=9 m=27
